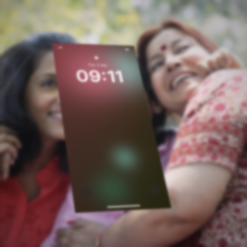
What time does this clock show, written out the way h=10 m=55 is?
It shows h=9 m=11
